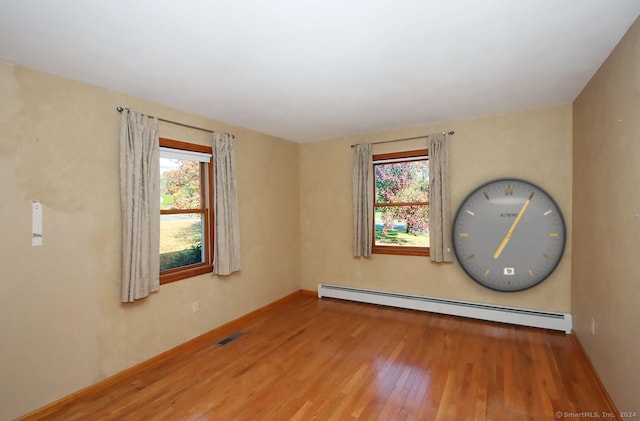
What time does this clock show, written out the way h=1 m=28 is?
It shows h=7 m=5
